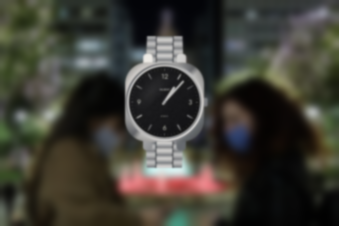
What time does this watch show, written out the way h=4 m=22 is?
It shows h=1 m=7
